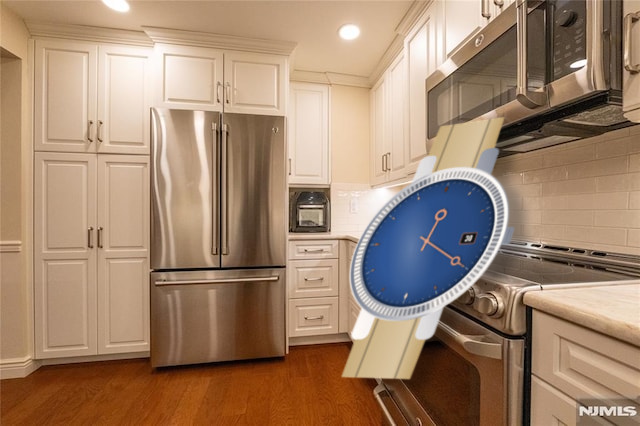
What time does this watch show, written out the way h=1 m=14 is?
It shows h=12 m=20
